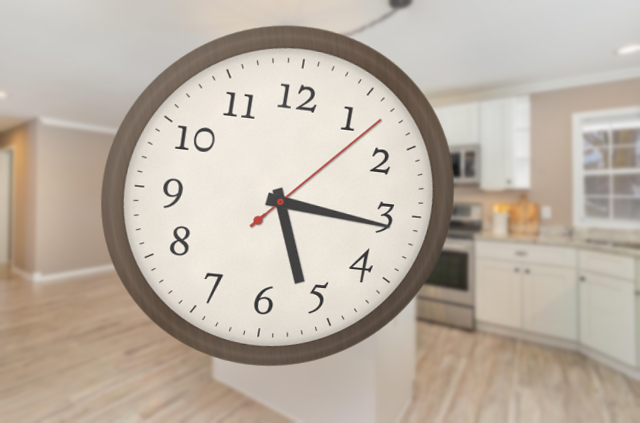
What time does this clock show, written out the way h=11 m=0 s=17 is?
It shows h=5 m=16 s=7
